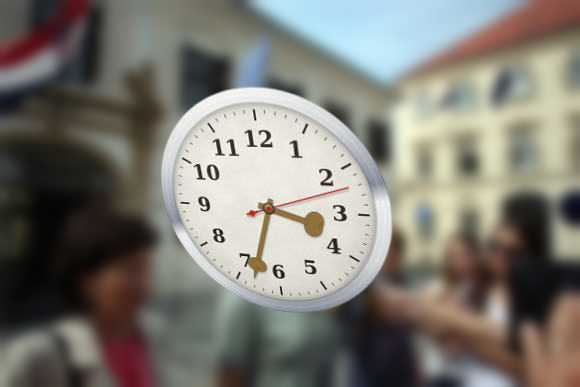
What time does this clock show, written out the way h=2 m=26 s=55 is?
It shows h=3 m=33 s=12
